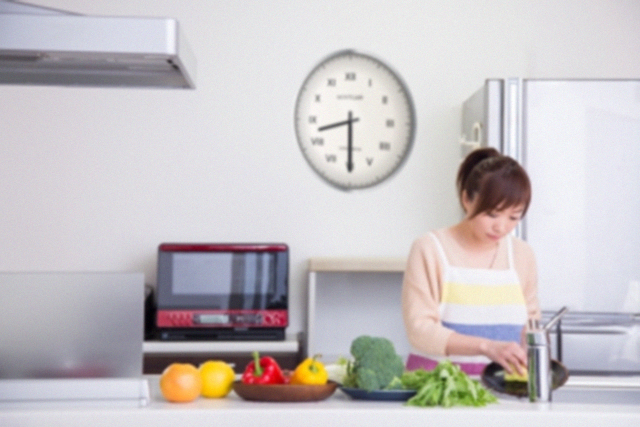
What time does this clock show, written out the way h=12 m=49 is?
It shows h=8 m=30
